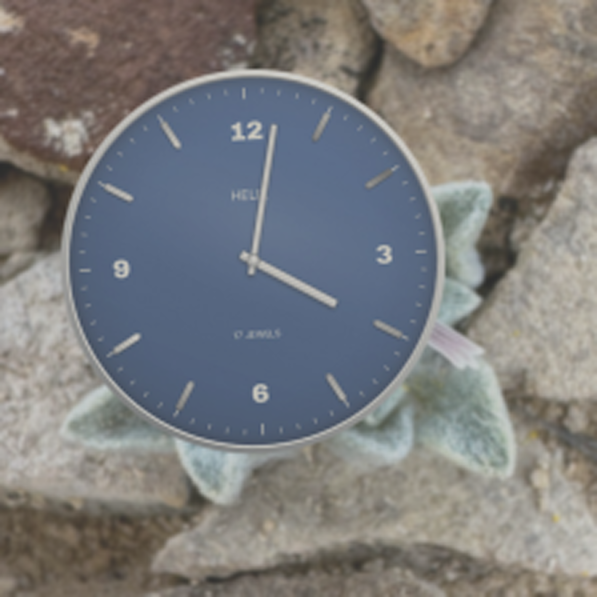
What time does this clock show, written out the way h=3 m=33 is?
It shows h=4 m=2
